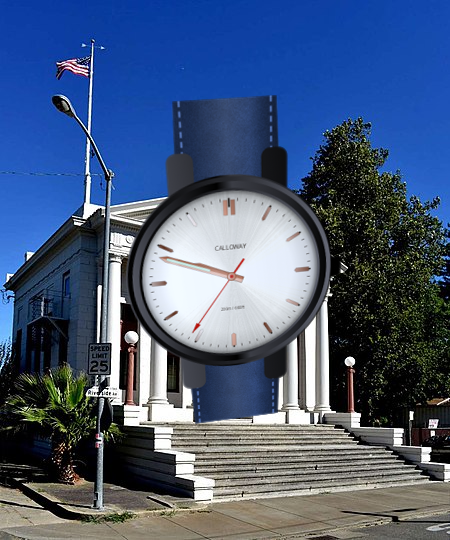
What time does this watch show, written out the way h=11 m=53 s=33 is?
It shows h=9 m=48 s=36
